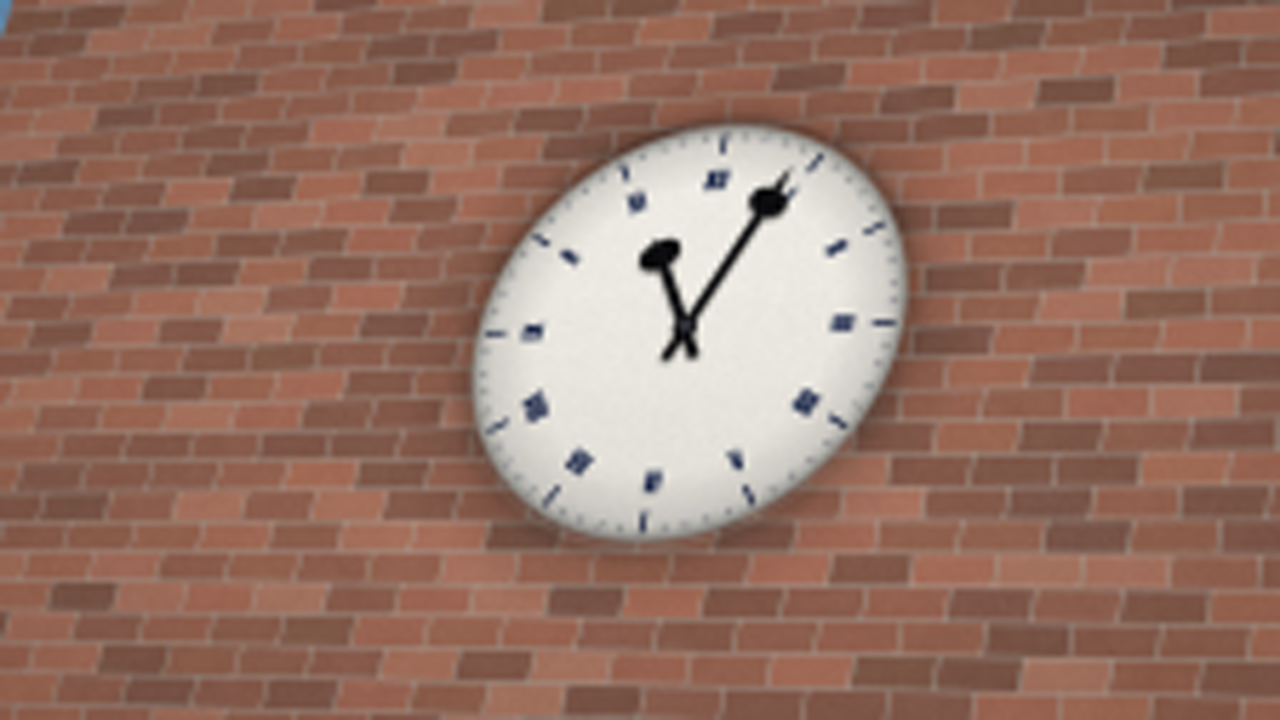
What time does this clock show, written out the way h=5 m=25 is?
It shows h=11 m=4
